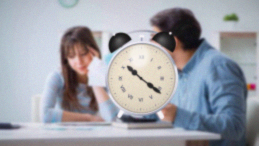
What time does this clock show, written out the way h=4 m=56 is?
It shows h=10 m=21
